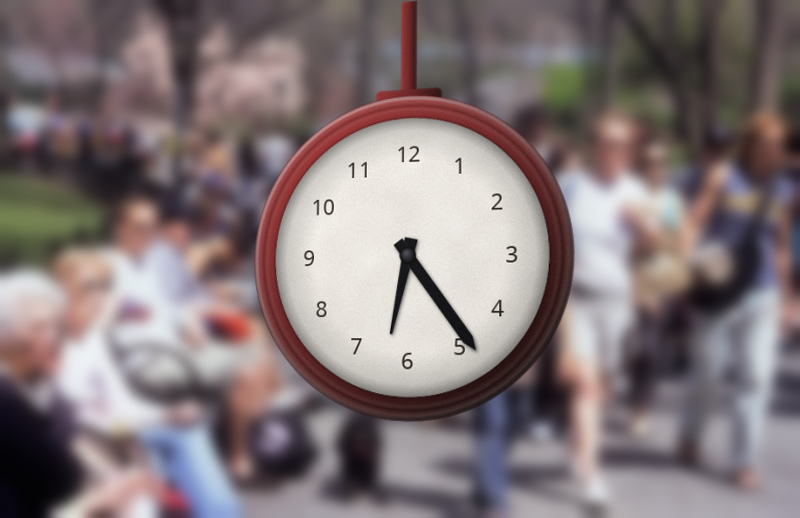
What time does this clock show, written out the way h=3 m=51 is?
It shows h=6 m=24
